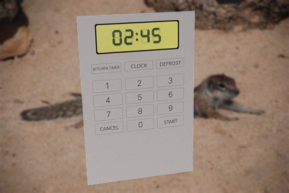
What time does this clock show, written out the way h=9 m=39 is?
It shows h=2 m=45
